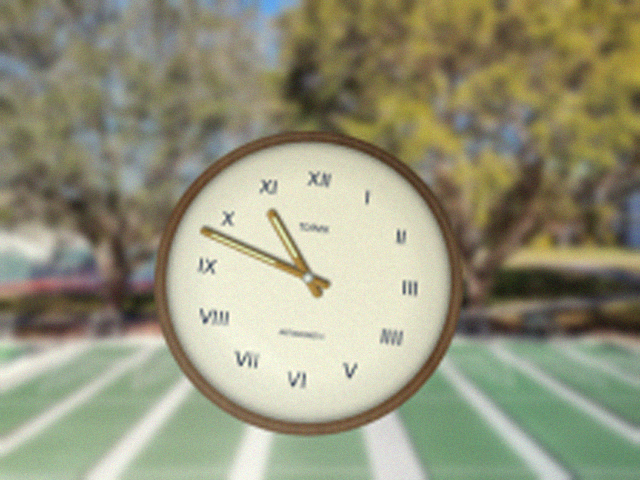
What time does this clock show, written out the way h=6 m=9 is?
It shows h=10 m=48
